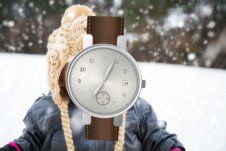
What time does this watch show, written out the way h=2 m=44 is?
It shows h=7 m=4
